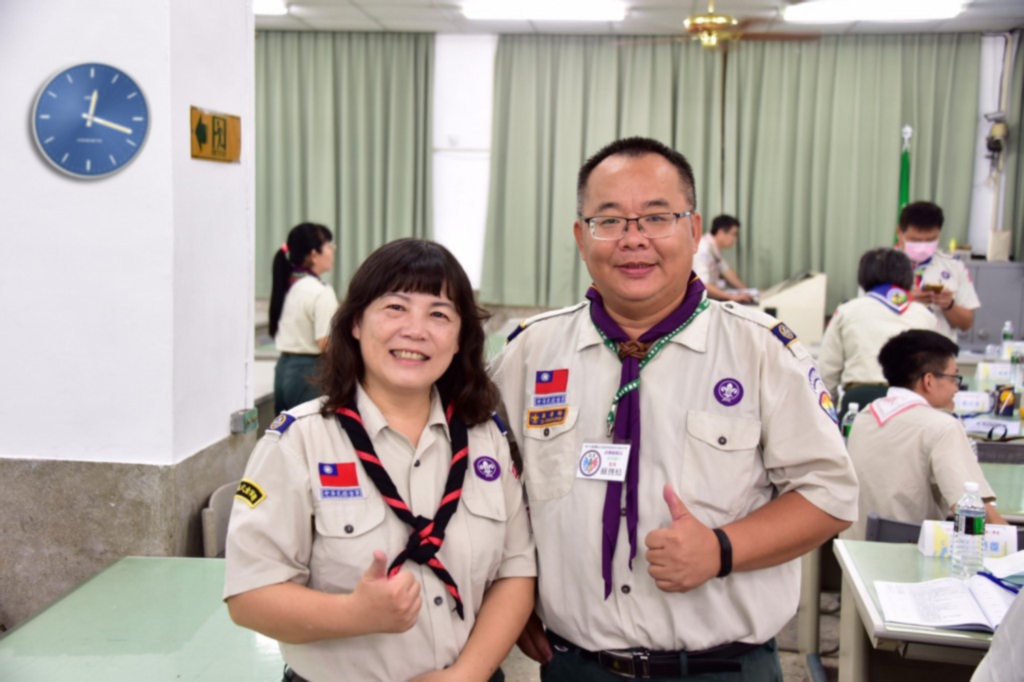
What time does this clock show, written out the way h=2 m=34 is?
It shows h=12 m=18
